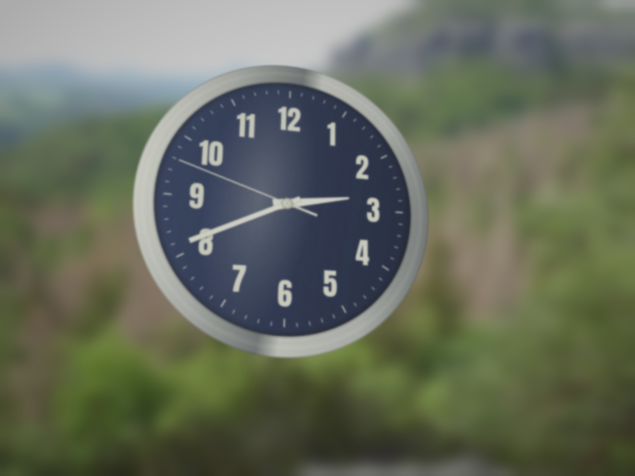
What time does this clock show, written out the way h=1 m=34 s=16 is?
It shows h=2 m=40 s=48
